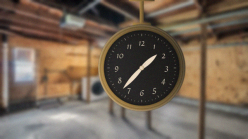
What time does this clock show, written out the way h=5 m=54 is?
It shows h=1 m=37
